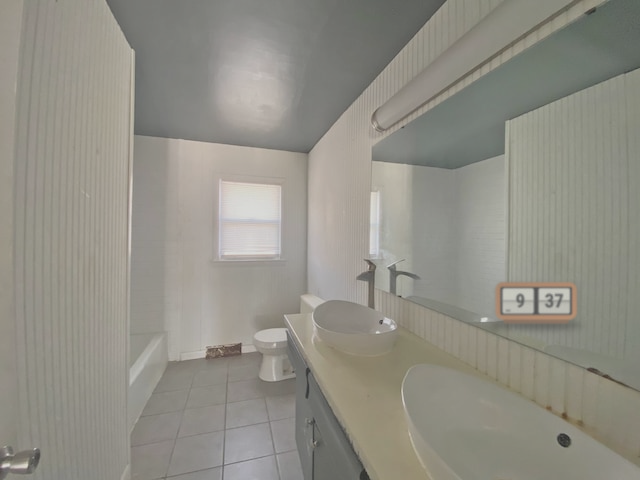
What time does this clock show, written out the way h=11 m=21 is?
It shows h=9 m=37
